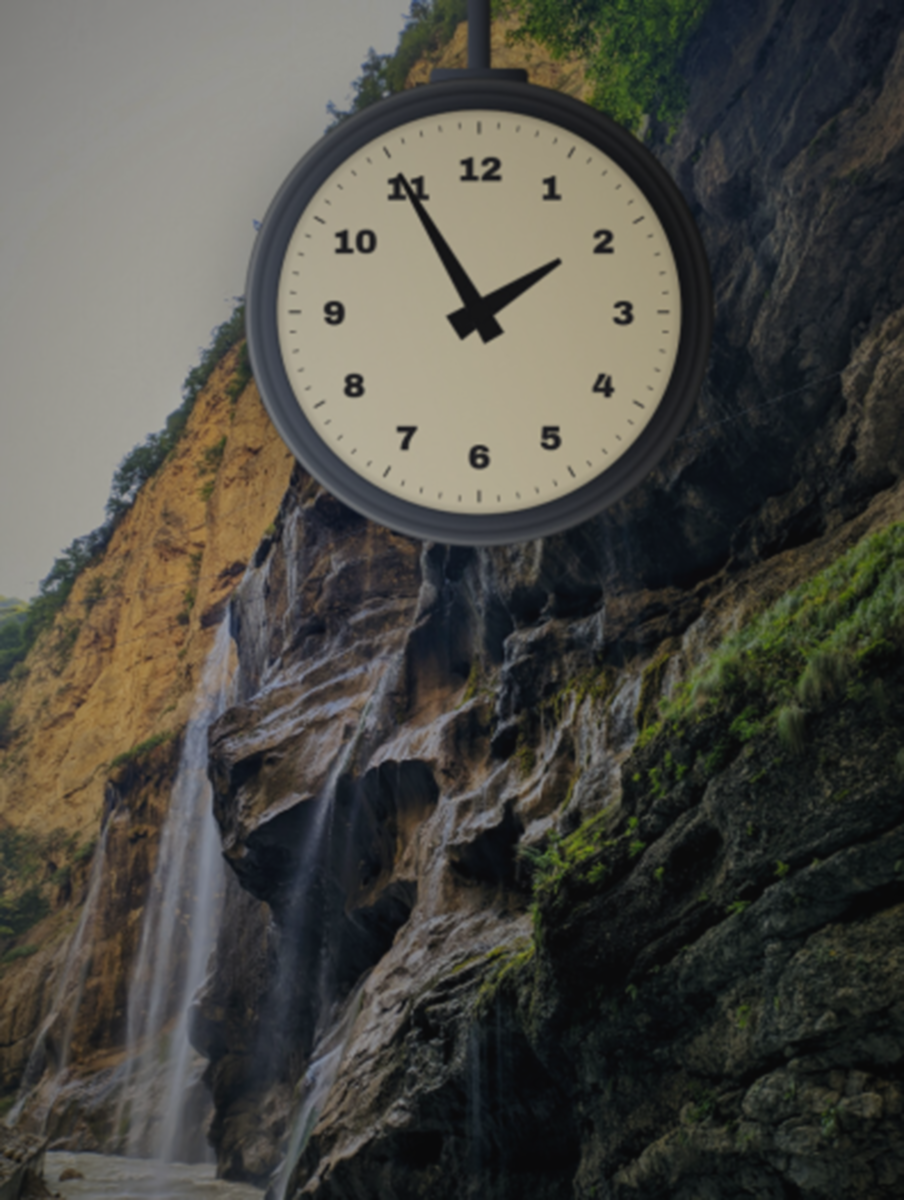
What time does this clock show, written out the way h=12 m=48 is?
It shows h=1 m=55
